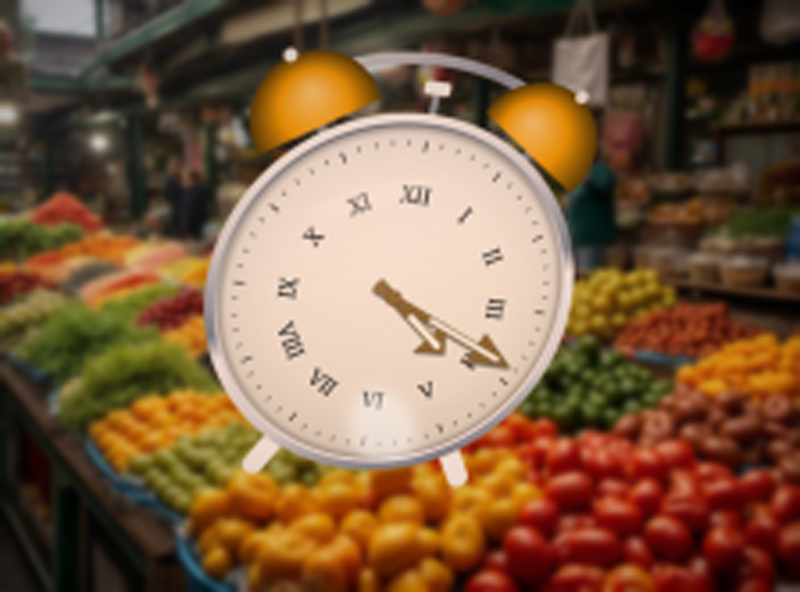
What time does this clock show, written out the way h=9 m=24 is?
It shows h=4 m=19
